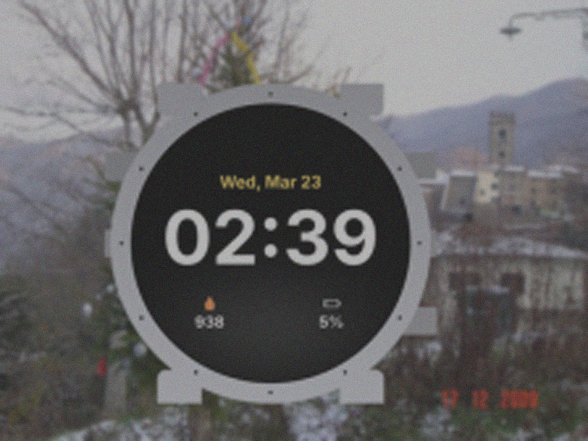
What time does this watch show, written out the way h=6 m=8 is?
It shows h=2 m=39
